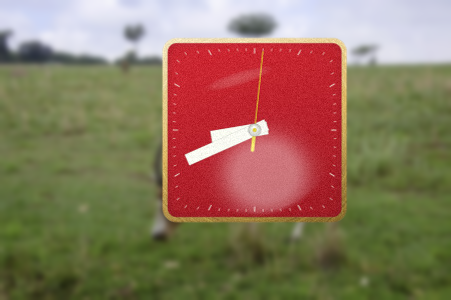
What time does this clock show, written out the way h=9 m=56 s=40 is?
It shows h=8 m=41 s=1
